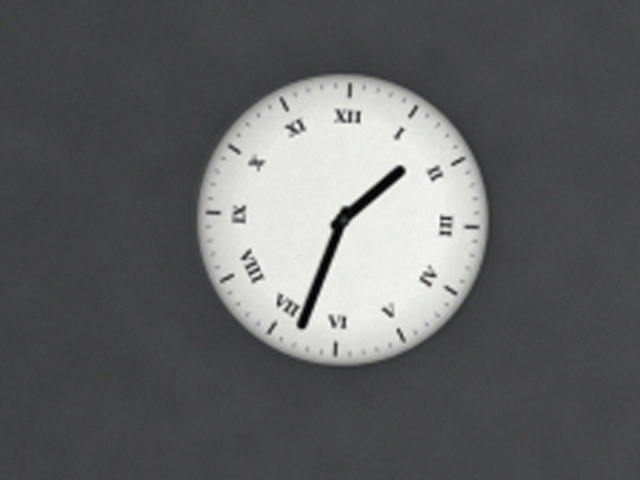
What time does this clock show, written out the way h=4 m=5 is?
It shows h=1 m=33
